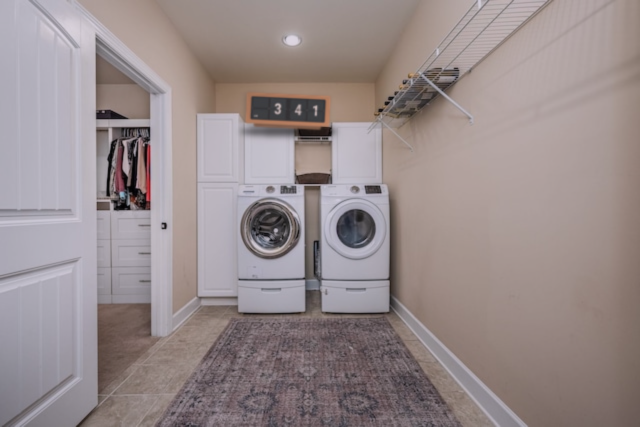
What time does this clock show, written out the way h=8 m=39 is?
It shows h=3 m=41
